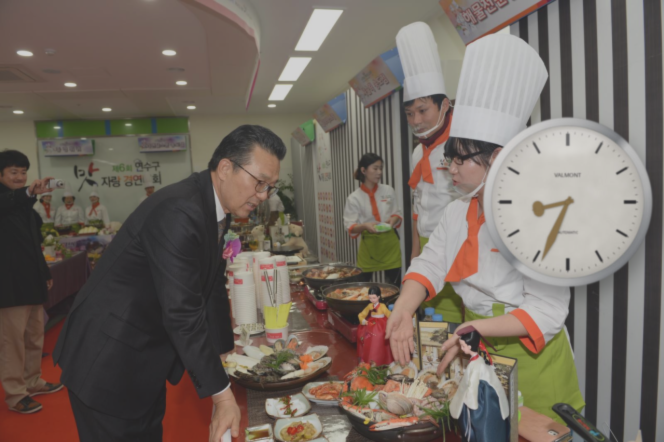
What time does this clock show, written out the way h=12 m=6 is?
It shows h=8 m=34
